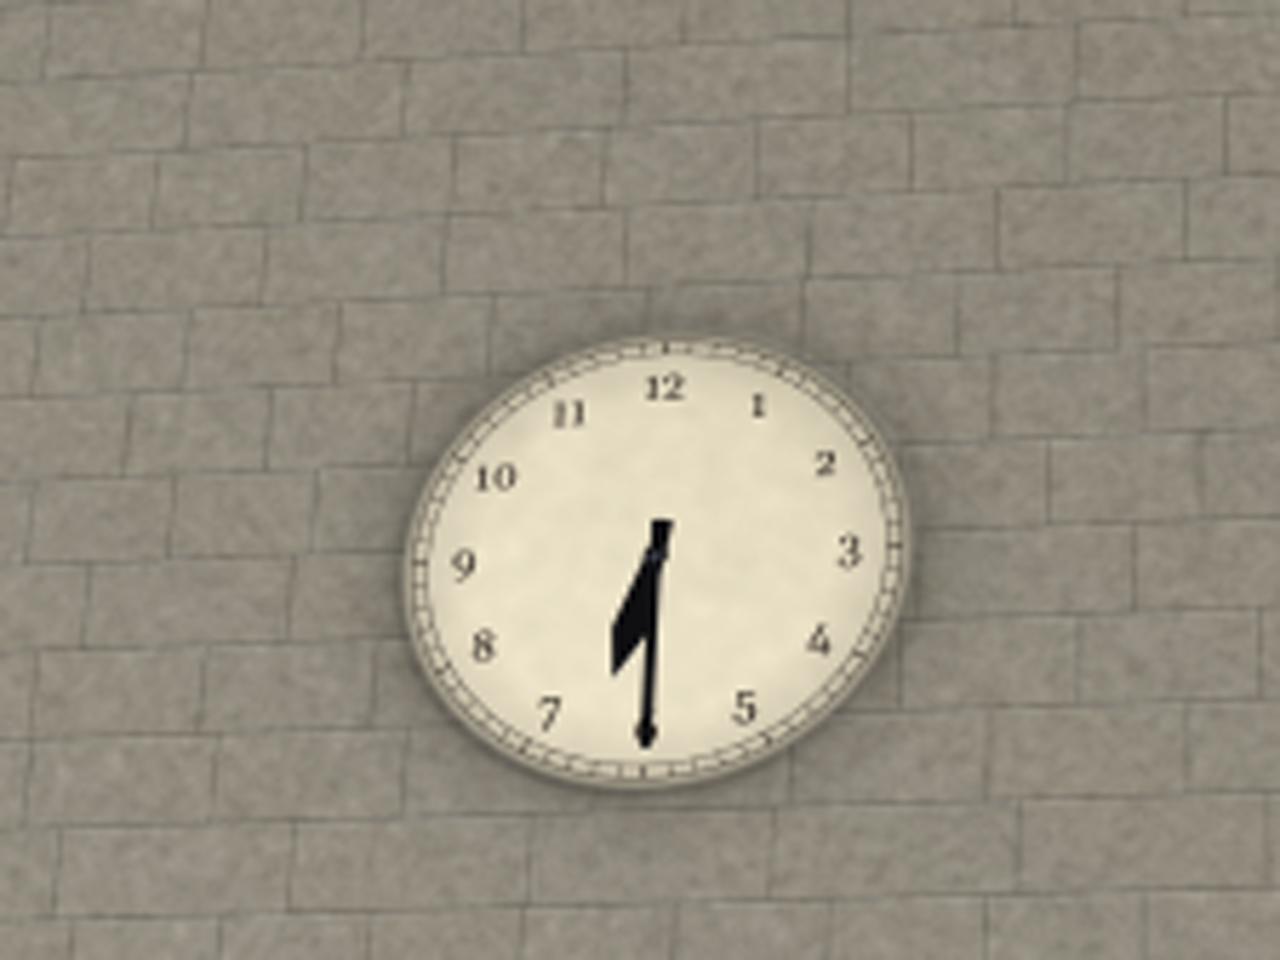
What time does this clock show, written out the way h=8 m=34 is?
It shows h=6 m=30
